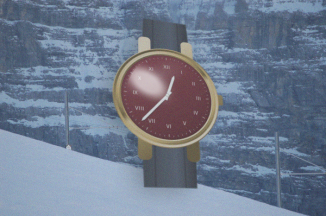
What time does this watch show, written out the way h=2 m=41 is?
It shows h=12 m=37
